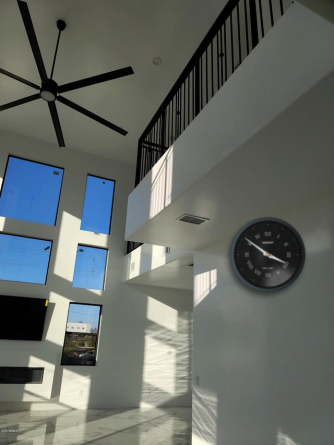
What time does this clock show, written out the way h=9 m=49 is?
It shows h=3 m=51
